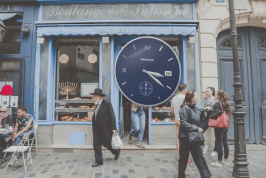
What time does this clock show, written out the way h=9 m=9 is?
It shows h=3 m=21
